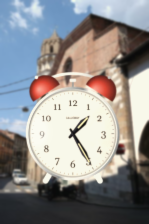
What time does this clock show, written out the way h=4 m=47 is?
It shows h=1 m=25
